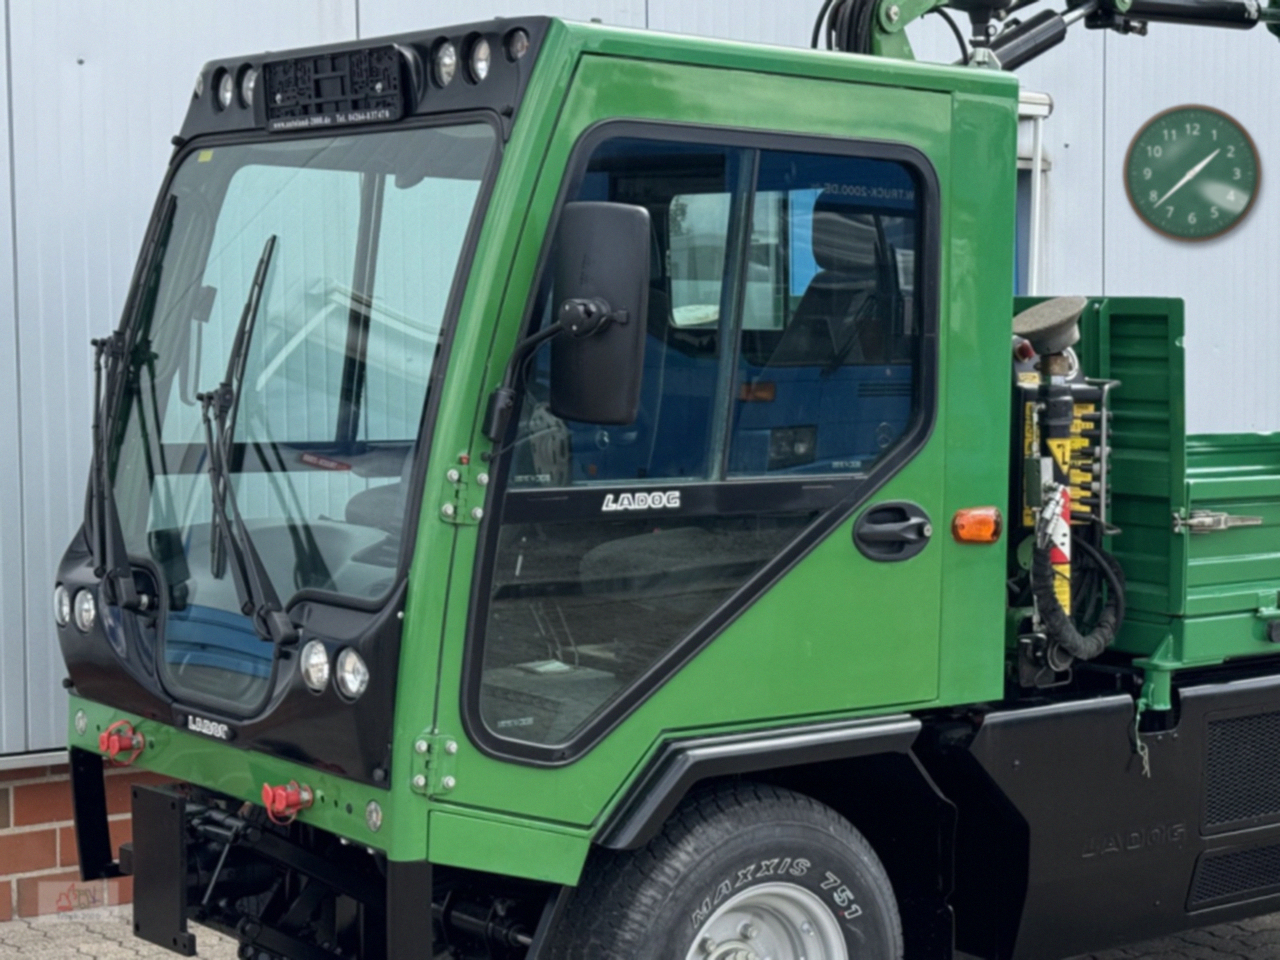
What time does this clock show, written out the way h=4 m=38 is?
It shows h=1 m=38
